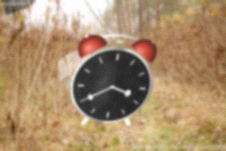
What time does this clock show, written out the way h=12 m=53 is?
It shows h=3 m=40
